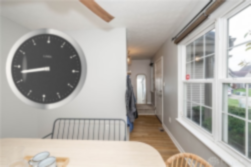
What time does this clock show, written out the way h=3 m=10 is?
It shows h=8 m=43
